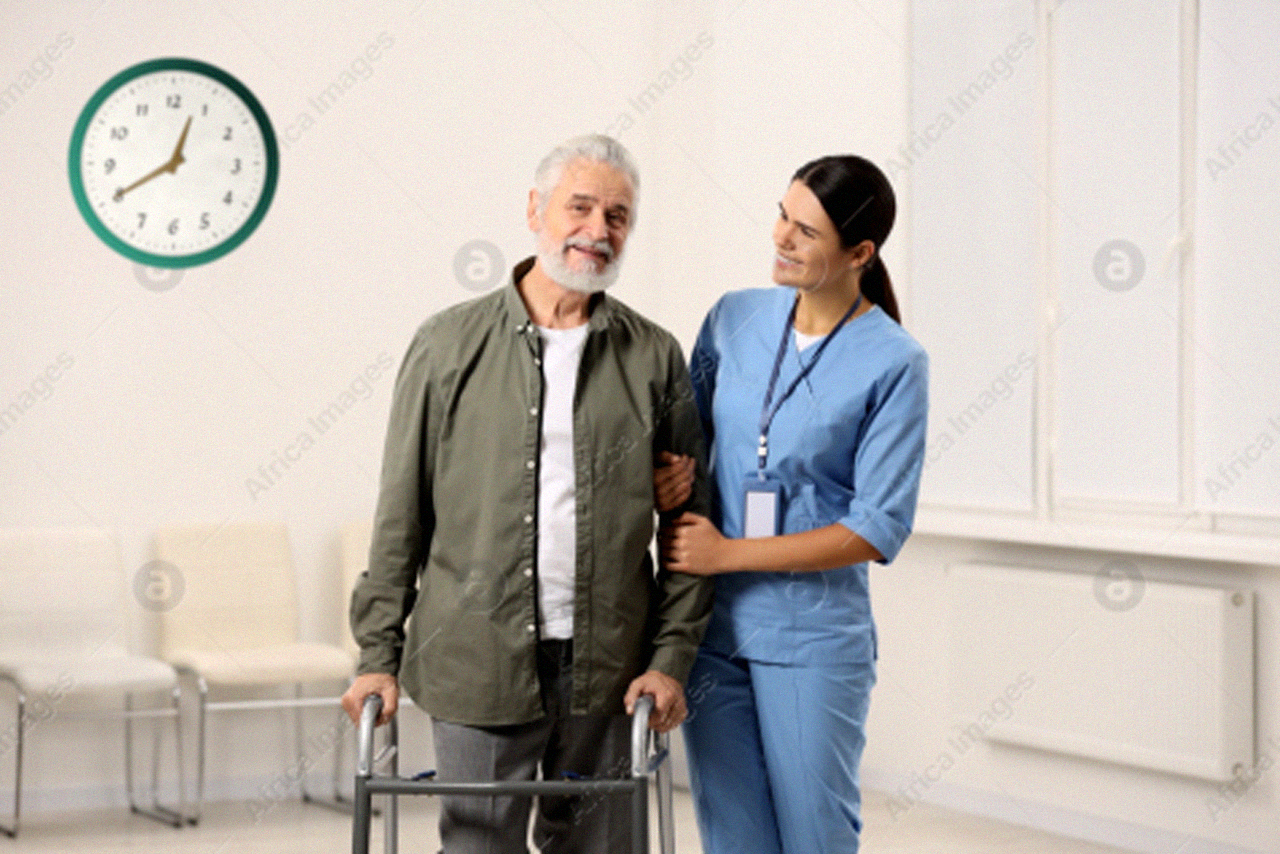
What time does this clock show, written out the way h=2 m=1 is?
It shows h=12 m=40
